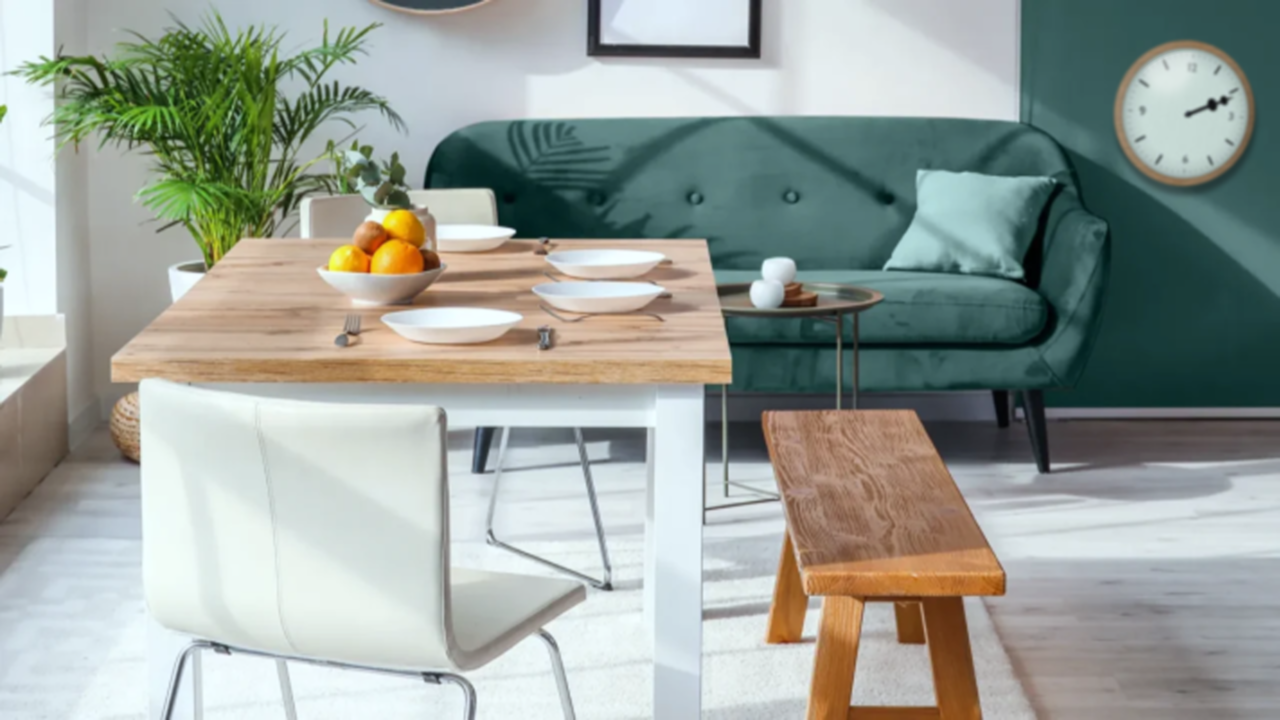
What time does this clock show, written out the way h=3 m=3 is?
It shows h=2 m=11
